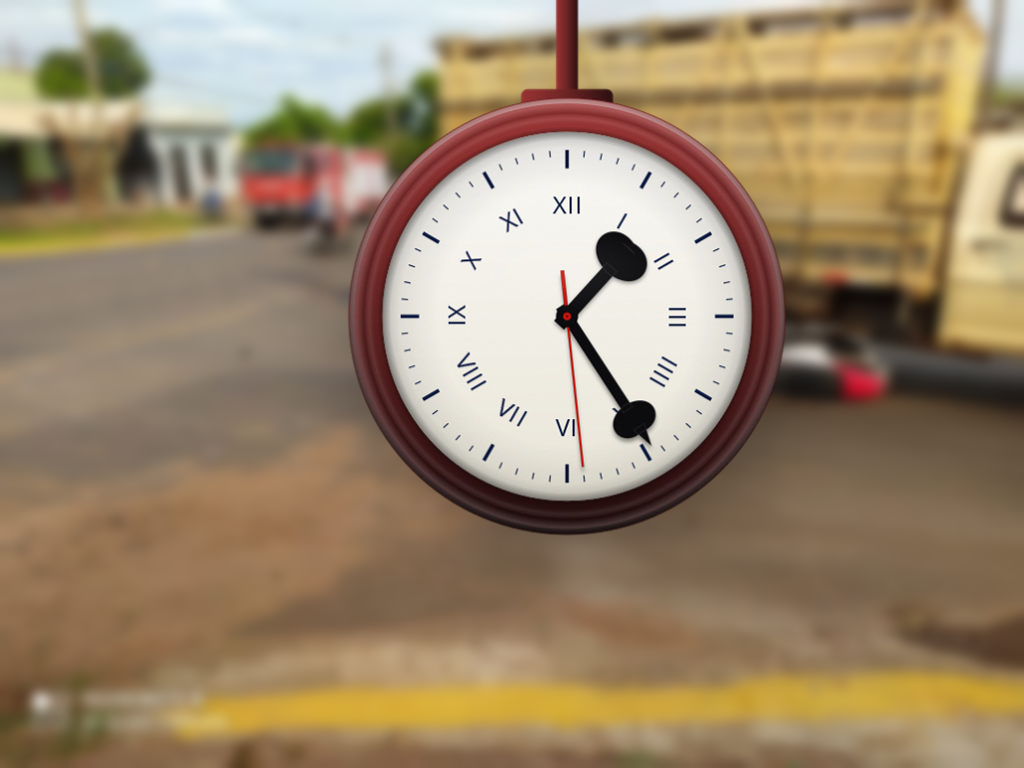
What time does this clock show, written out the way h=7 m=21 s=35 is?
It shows h=1 m=24 s=29
